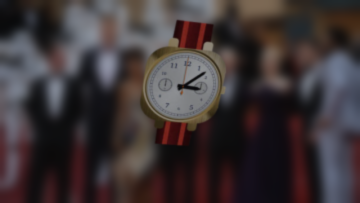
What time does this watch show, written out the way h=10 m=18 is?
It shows h=3 m=8
